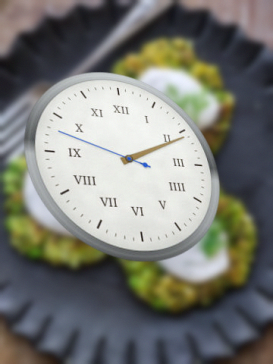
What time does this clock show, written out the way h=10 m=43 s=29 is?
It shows h=2 m=10 s=48
